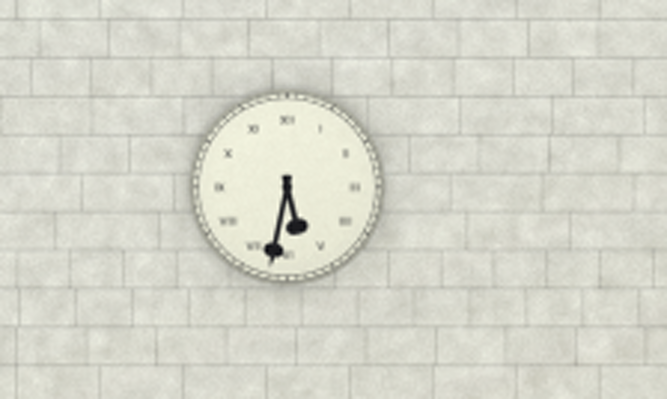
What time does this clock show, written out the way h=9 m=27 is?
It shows h=5 m=32
